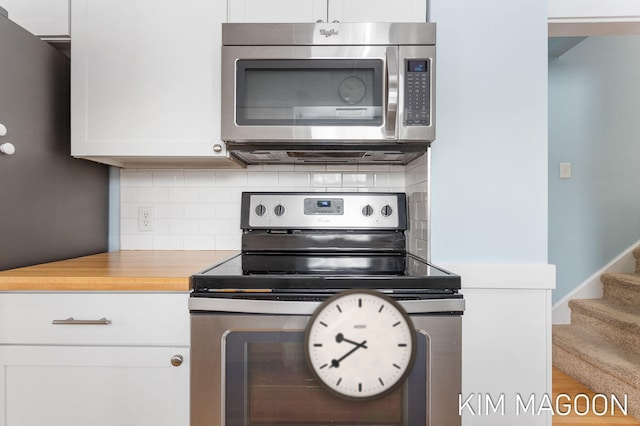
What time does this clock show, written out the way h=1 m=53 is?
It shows h=9 m=39
